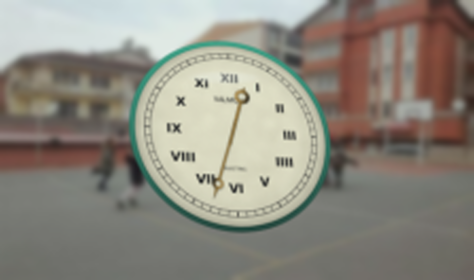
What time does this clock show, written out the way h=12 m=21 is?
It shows h=12 m=33
